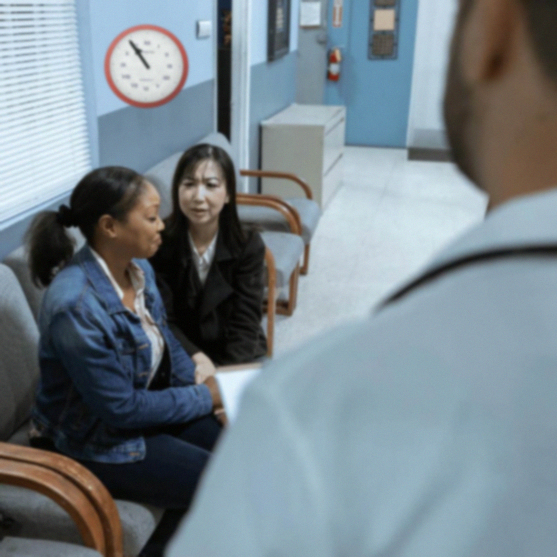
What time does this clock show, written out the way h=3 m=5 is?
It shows h=10 m=54
